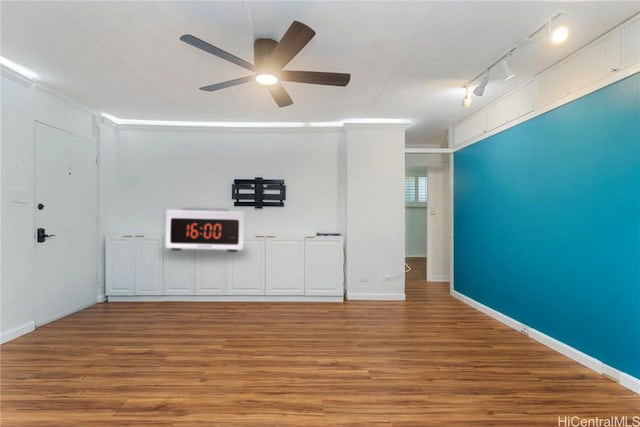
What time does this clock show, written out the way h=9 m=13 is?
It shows h=16 m=0
